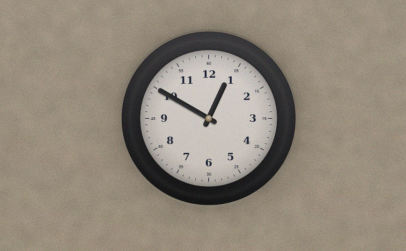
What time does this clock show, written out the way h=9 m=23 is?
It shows h=12 m=50
